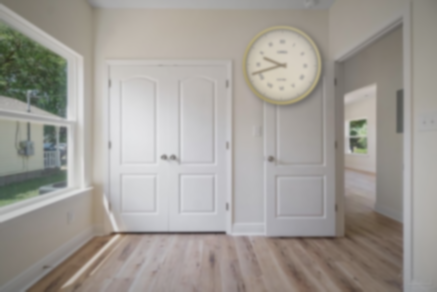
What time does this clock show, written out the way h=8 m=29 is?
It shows h=9 m=42
